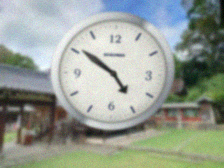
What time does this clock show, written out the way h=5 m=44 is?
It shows h=4 m=51
